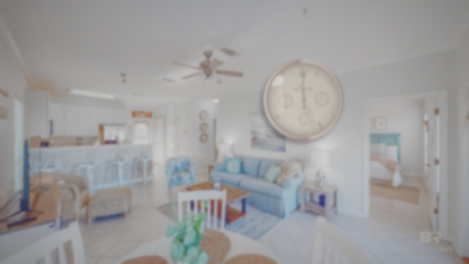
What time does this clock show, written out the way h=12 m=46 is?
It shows h=11 m=27
